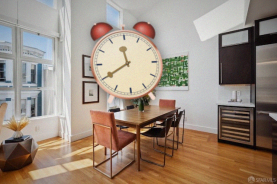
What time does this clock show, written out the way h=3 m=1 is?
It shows h=11 m=40
